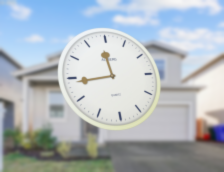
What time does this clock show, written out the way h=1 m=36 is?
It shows h=11 m=44
